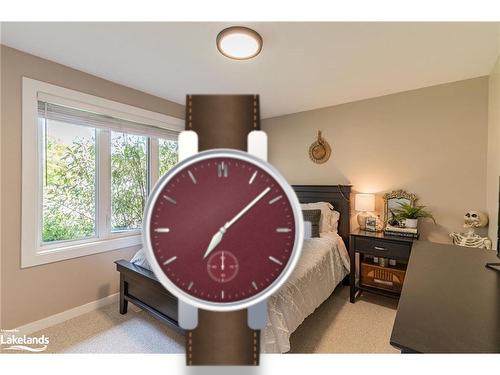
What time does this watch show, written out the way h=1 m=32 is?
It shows h=7 m=8
